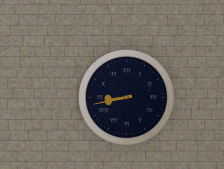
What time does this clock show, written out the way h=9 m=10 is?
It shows h=8 m=43
